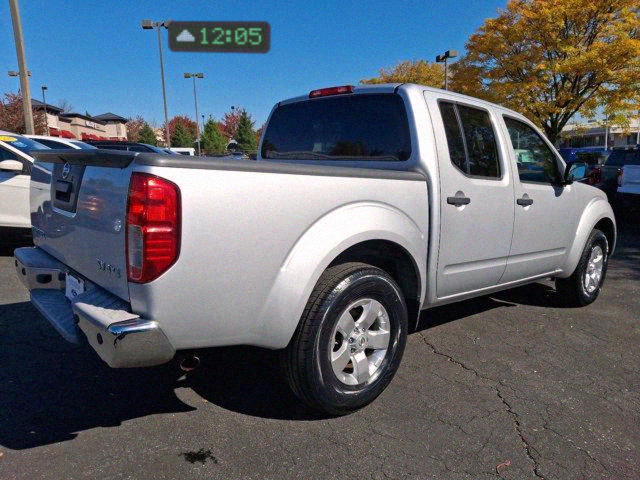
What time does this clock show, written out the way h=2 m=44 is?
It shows h=12 m=5
